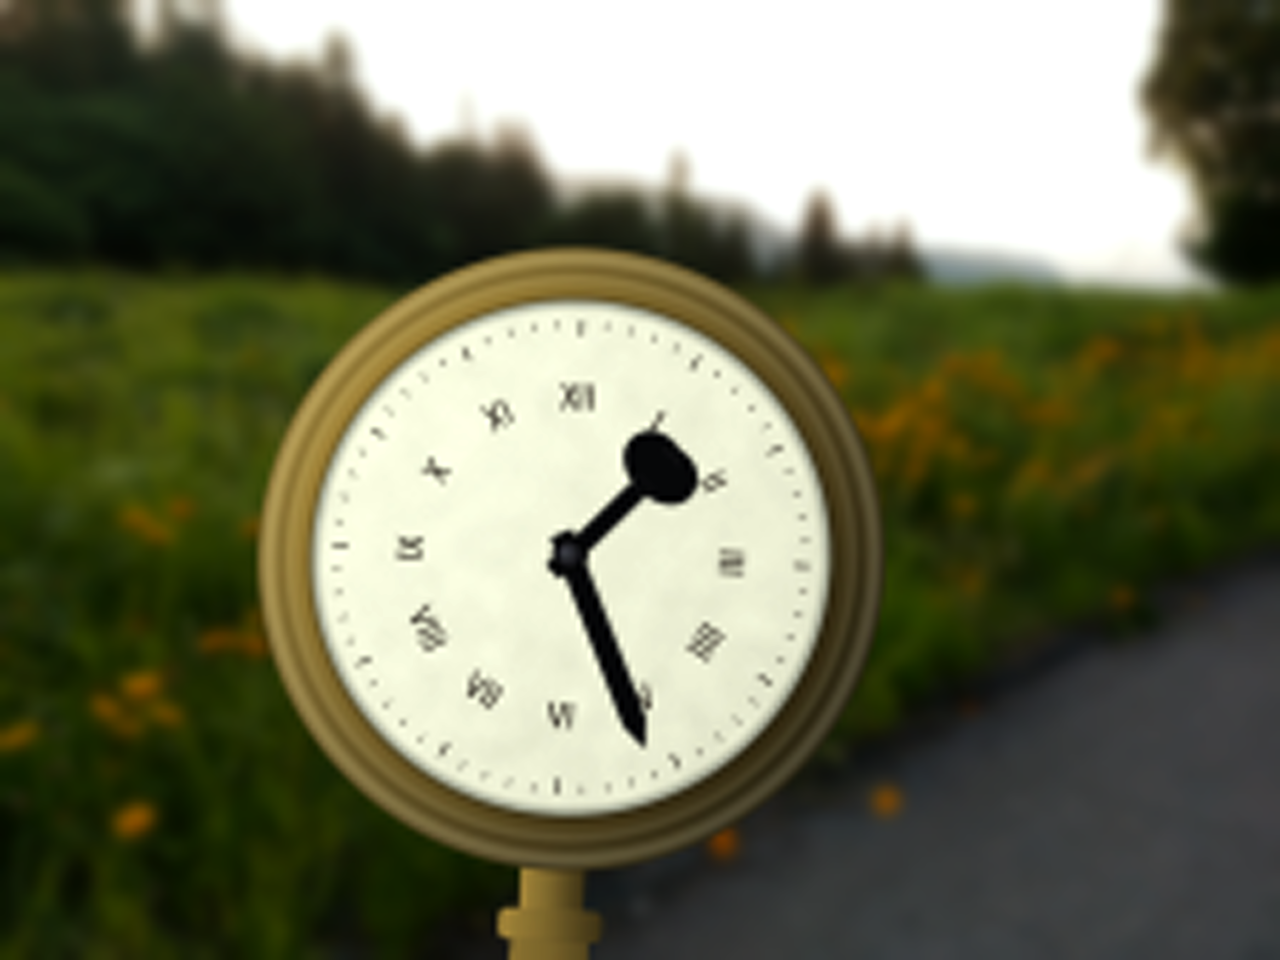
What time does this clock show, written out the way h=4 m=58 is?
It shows h=1 m=26
